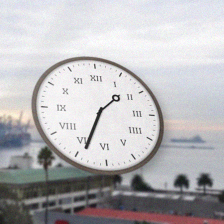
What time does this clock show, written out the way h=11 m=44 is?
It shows h=1 m=34
